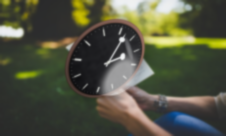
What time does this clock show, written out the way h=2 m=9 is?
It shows h=2 m=2
